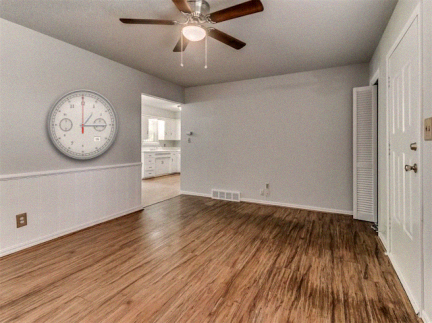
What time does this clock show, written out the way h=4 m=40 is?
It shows h=1 m=15
